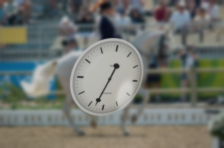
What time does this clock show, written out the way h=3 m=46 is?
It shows h=12 m=33
